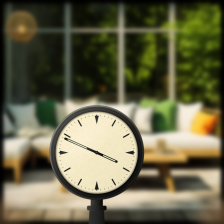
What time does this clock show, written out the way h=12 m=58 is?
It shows h=3 m=49
